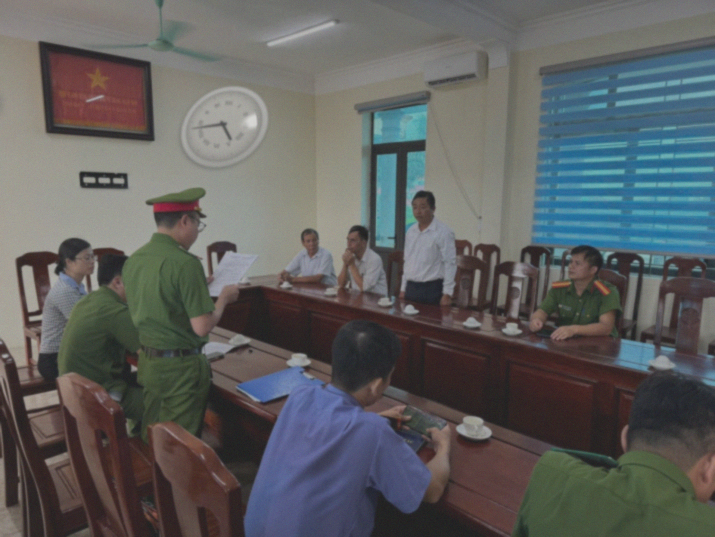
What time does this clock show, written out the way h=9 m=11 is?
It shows h=4 m=43
